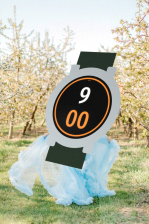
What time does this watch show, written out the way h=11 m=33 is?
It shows h=9 m=0
